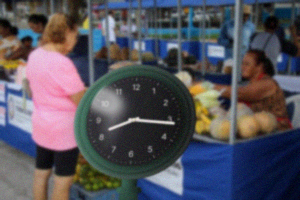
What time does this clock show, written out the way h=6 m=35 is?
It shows h=8 m=16
